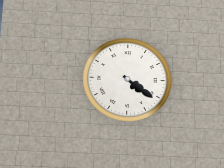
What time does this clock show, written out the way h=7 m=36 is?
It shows h=4 m=21
